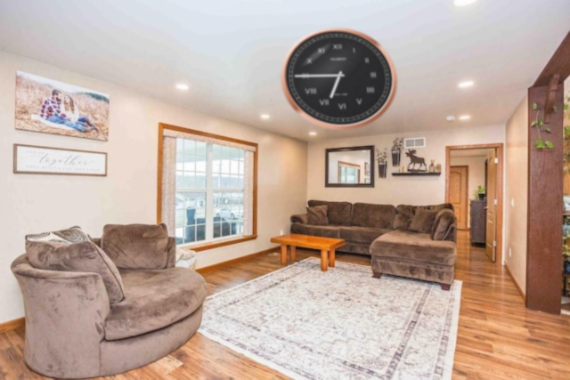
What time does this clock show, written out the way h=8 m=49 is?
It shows h=6 m=45
